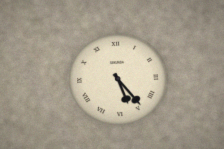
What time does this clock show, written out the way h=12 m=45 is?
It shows h=5 m=24
